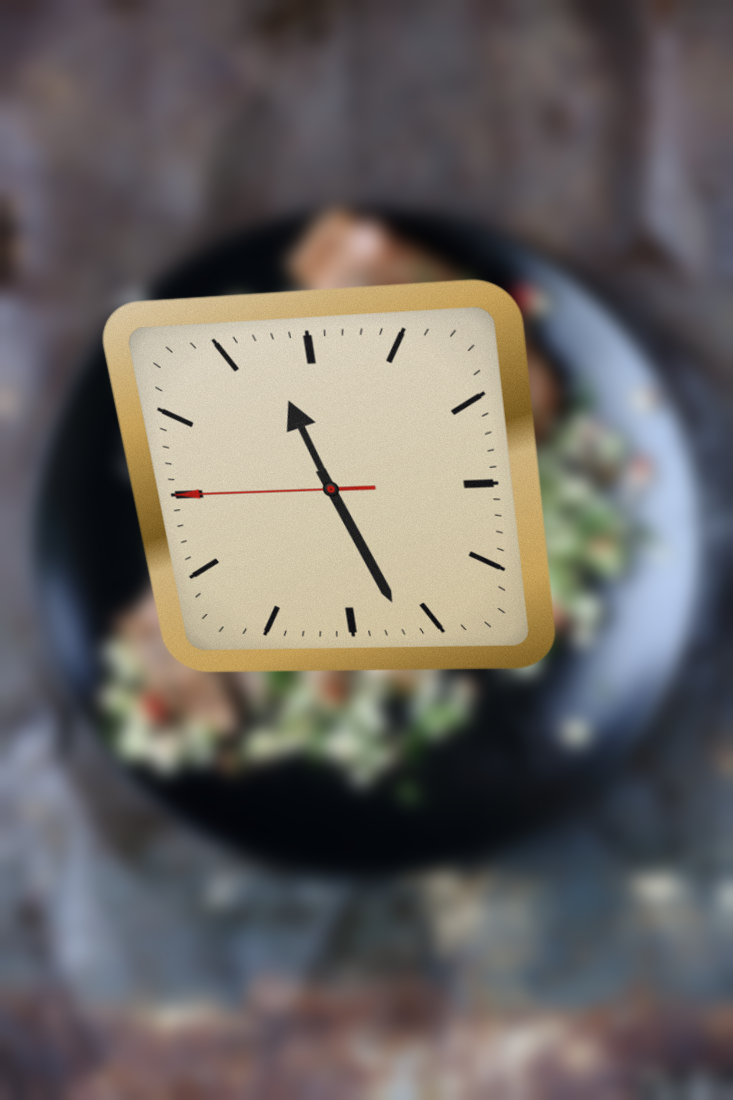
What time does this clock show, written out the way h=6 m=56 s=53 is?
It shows h=11 m=26 s=45
